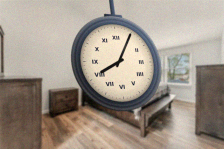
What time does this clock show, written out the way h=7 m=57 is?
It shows h=8 m=5
